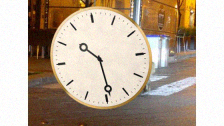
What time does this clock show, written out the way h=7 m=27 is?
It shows h=10 m=29
